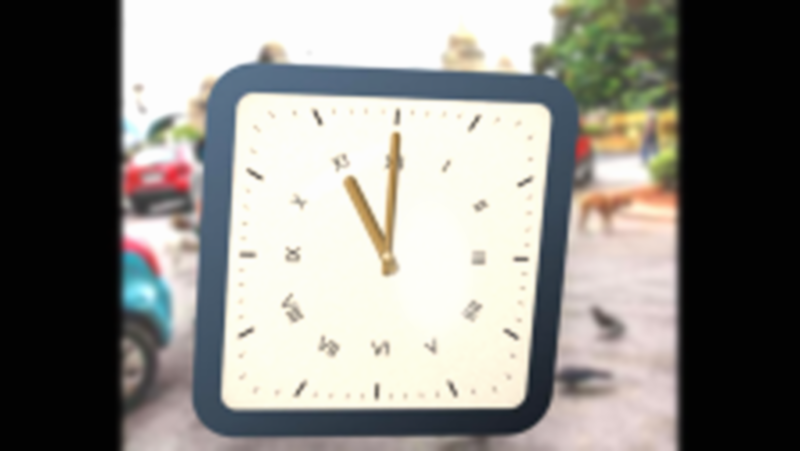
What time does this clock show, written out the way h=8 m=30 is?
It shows h=11 m=0
